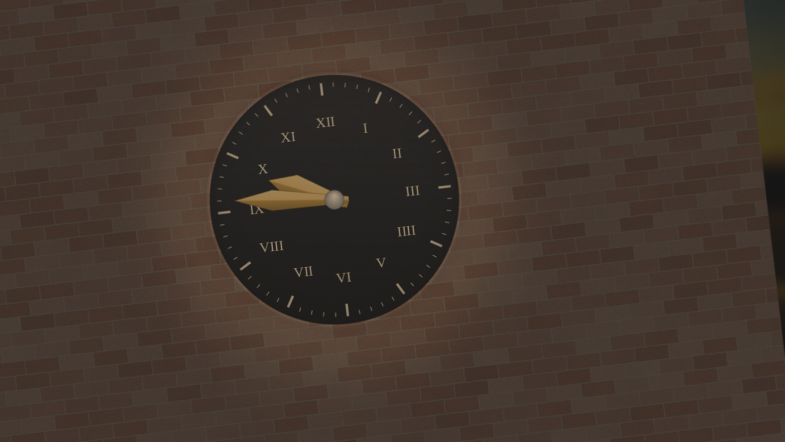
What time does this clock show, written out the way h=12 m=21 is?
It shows h=9 m=46
